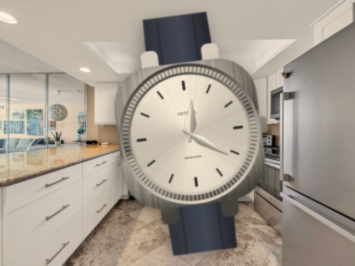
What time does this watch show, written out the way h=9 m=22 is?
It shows h=12 m=21
